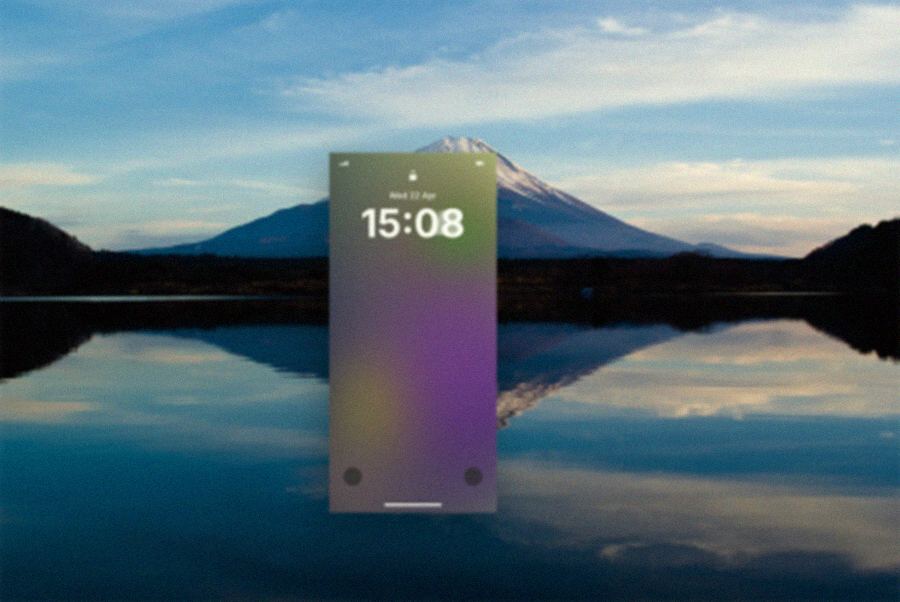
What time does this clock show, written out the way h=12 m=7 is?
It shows h=15 m=8
